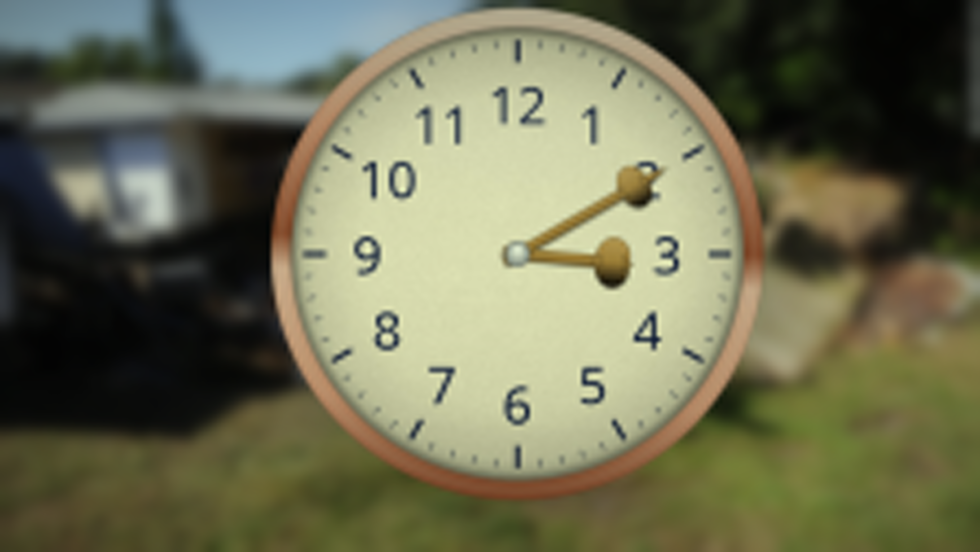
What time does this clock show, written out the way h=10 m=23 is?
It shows h=3 m=10
